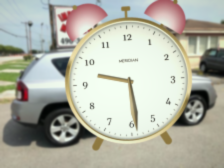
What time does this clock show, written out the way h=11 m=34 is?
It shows h=9 m=29
